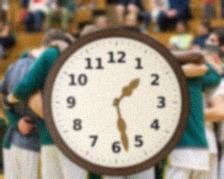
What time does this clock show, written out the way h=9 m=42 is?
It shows h=1 m=28
